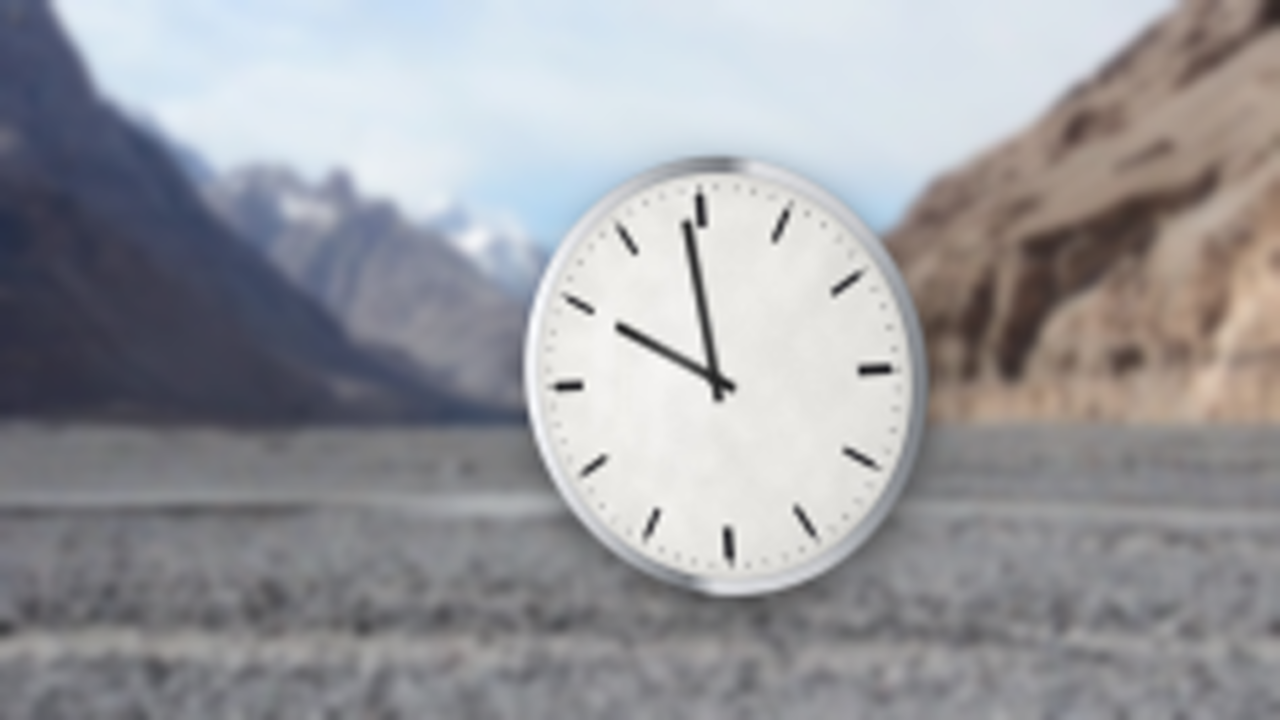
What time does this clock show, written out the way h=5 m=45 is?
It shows h=9 m=59
